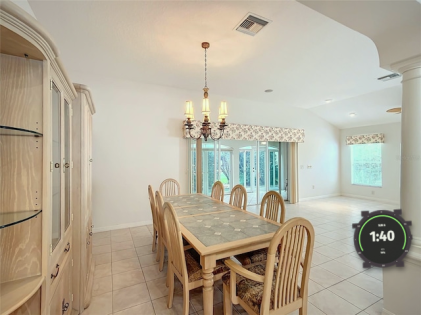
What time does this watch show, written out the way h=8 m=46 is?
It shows h=1 m=40
